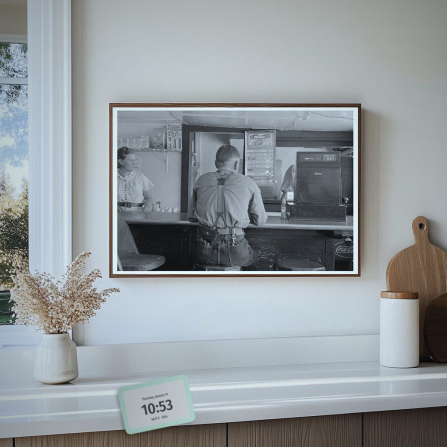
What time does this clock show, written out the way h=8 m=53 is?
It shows h=10 m=53
